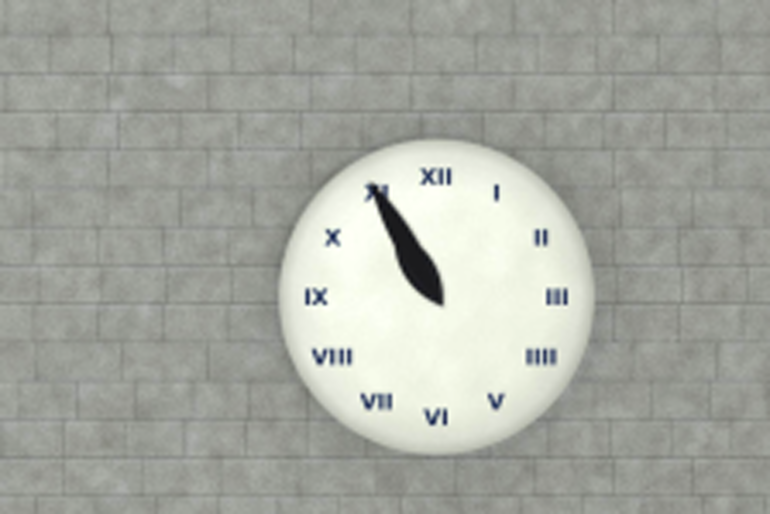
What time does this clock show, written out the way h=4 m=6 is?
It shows h=10 m=55
